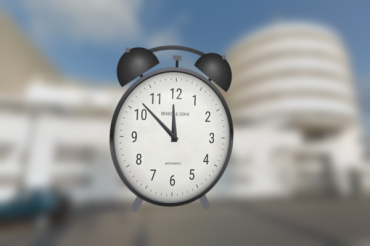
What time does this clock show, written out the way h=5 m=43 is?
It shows h=11 m=52
